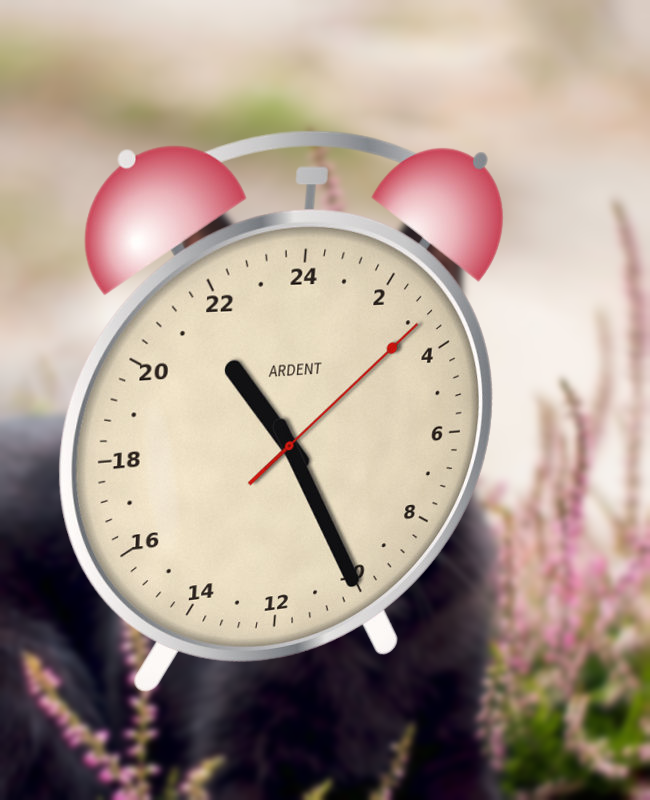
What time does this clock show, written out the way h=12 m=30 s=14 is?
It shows h=21 m=25 s=8
